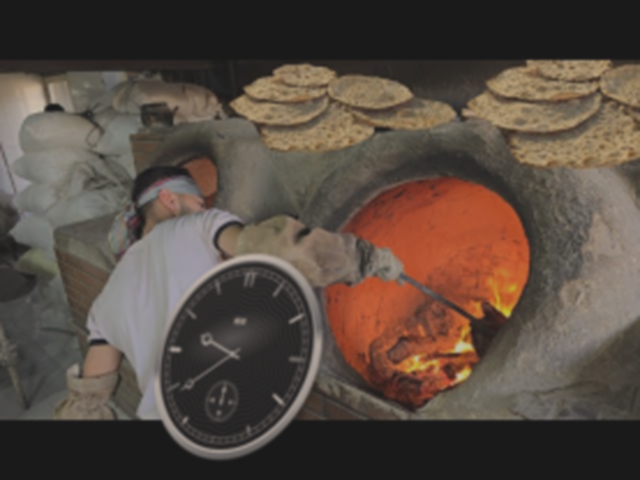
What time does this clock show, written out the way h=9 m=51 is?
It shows h=9 m=39
